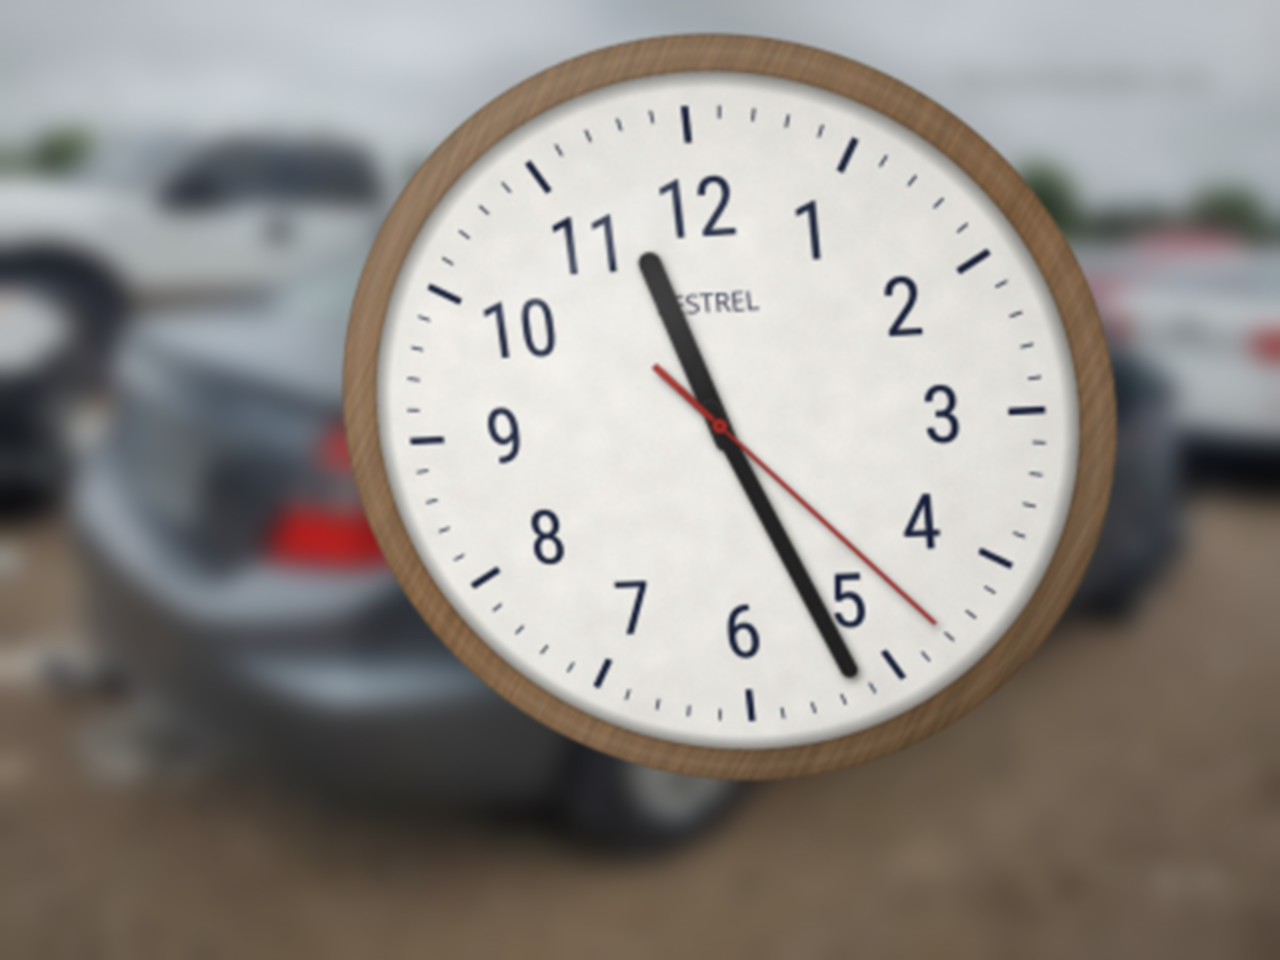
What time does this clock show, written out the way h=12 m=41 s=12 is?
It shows h=11 m=26 s=23
